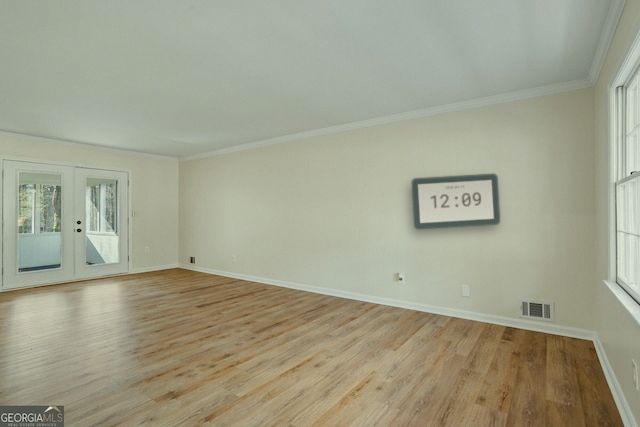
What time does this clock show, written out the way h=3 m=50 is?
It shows h=12 m=9
